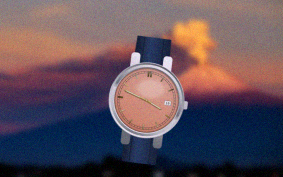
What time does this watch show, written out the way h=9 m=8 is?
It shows h=3 m=48
